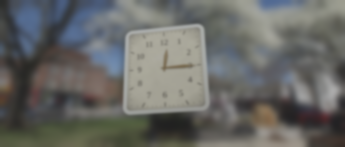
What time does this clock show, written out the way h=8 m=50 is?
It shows h=12 m=15
